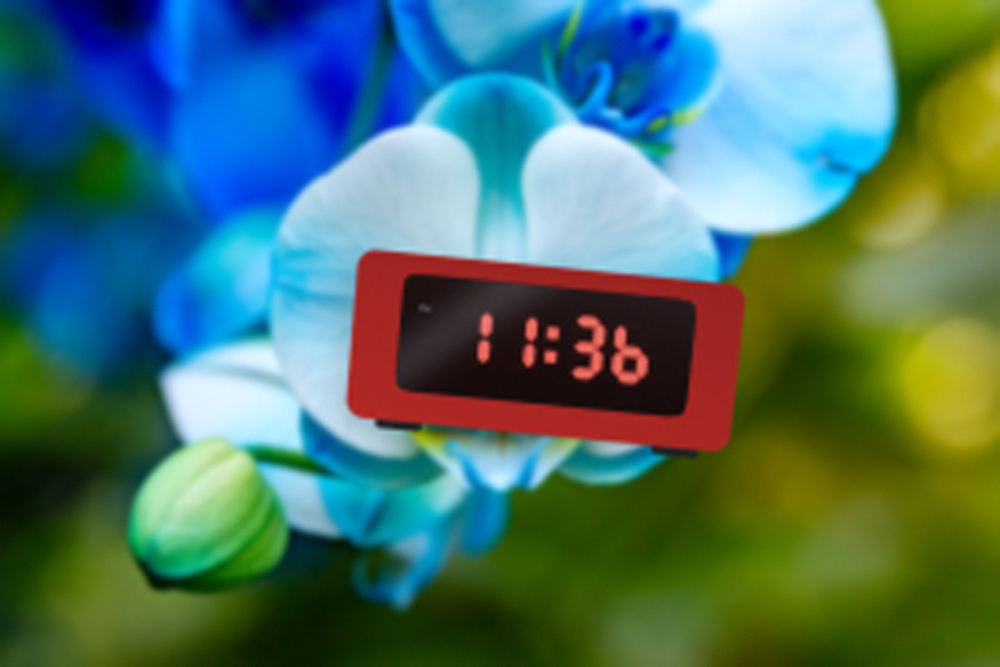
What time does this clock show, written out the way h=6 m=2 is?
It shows h=11 m=36
